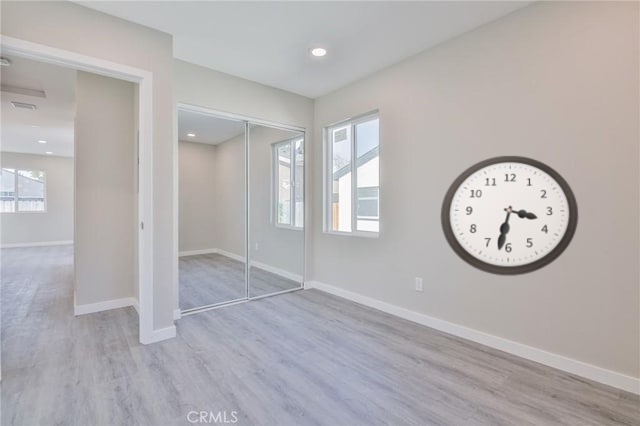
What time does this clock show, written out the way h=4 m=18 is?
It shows h=3 m=32
